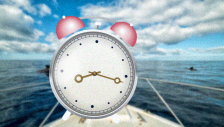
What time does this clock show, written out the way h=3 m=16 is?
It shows h=8 m=17
